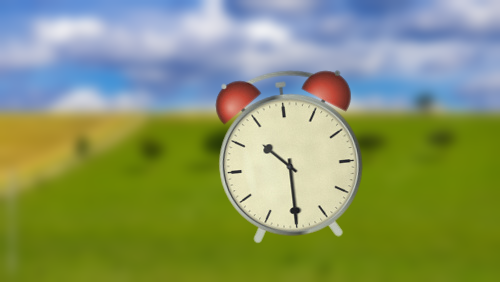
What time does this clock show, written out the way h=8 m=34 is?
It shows h=10 m=30
